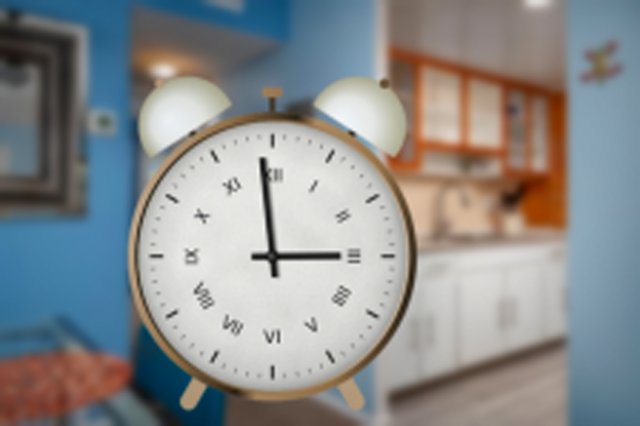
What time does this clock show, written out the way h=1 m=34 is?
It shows h=2 m=59
